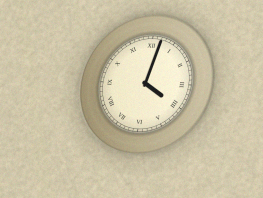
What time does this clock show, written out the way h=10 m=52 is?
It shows h=4 m=2
